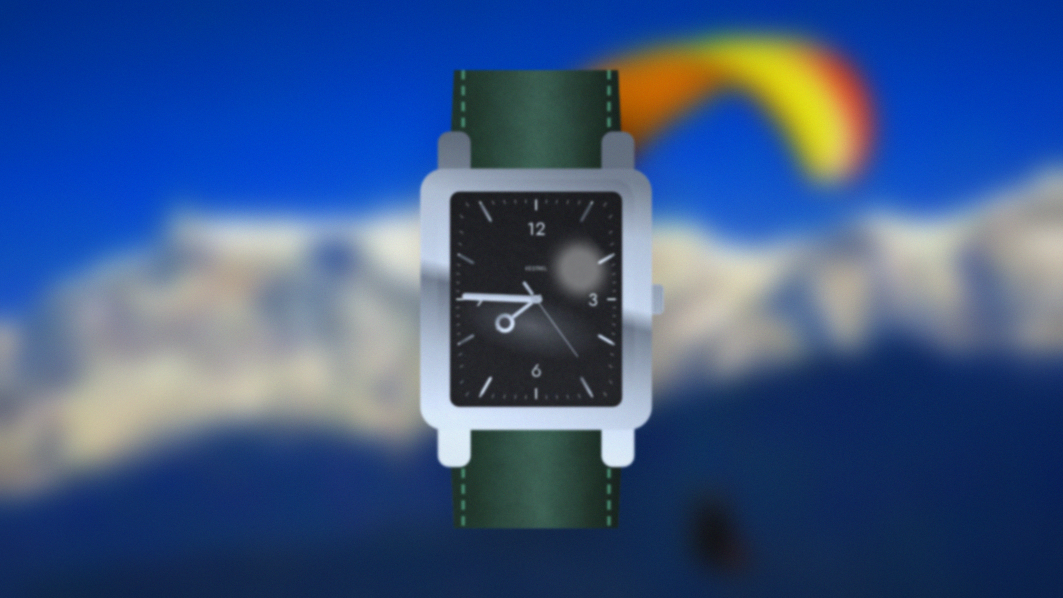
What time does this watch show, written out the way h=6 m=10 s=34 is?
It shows h=7 m=45 s=24
